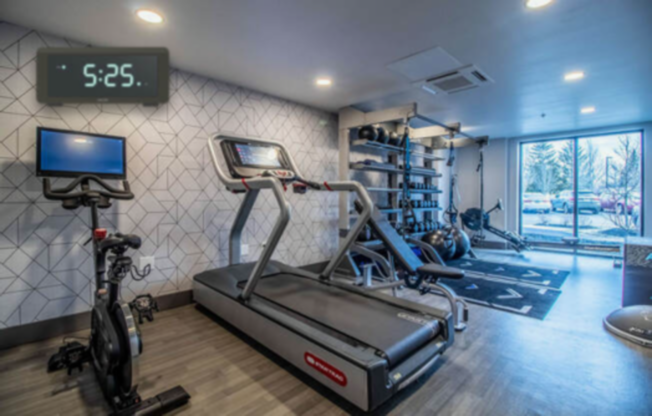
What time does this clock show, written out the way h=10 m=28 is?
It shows h=5 m=25
